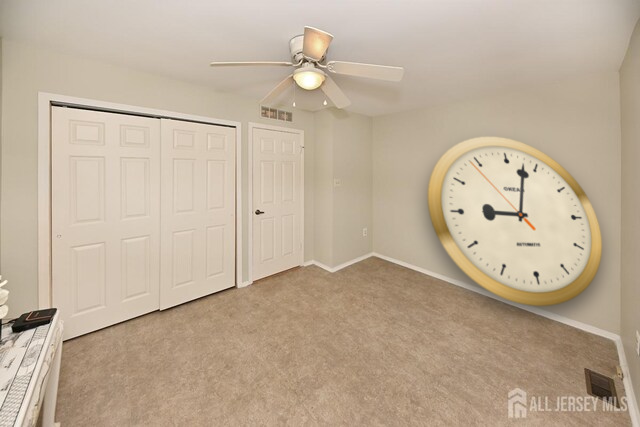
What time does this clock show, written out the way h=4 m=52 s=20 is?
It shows h=9 m=2 s=54
